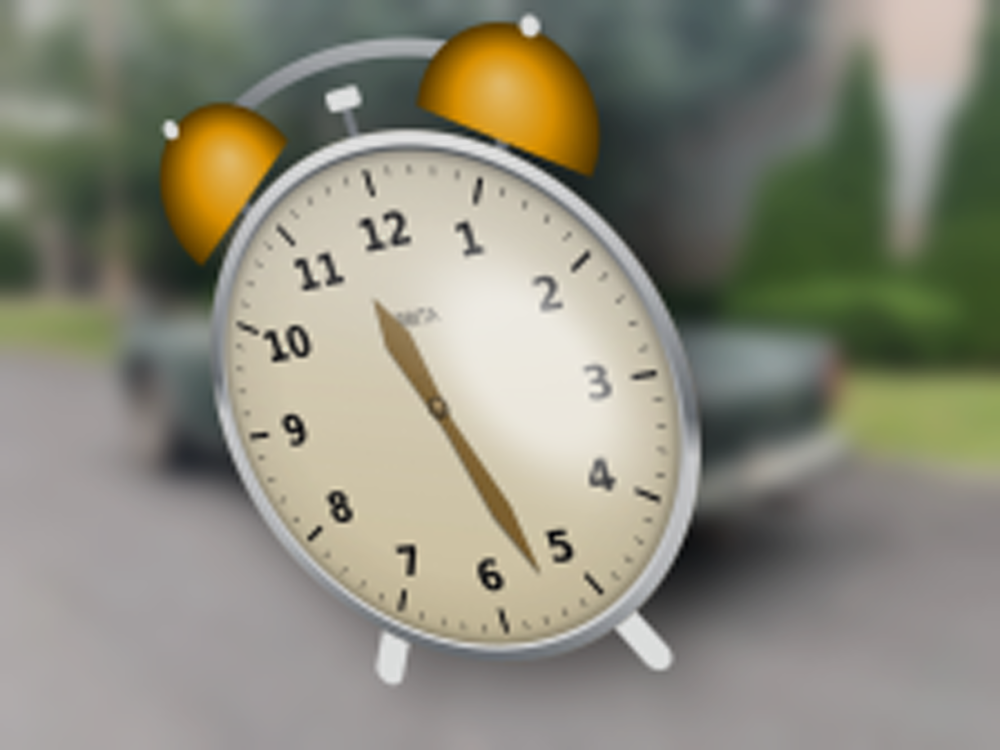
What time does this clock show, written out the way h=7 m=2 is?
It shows h=11 m=27
